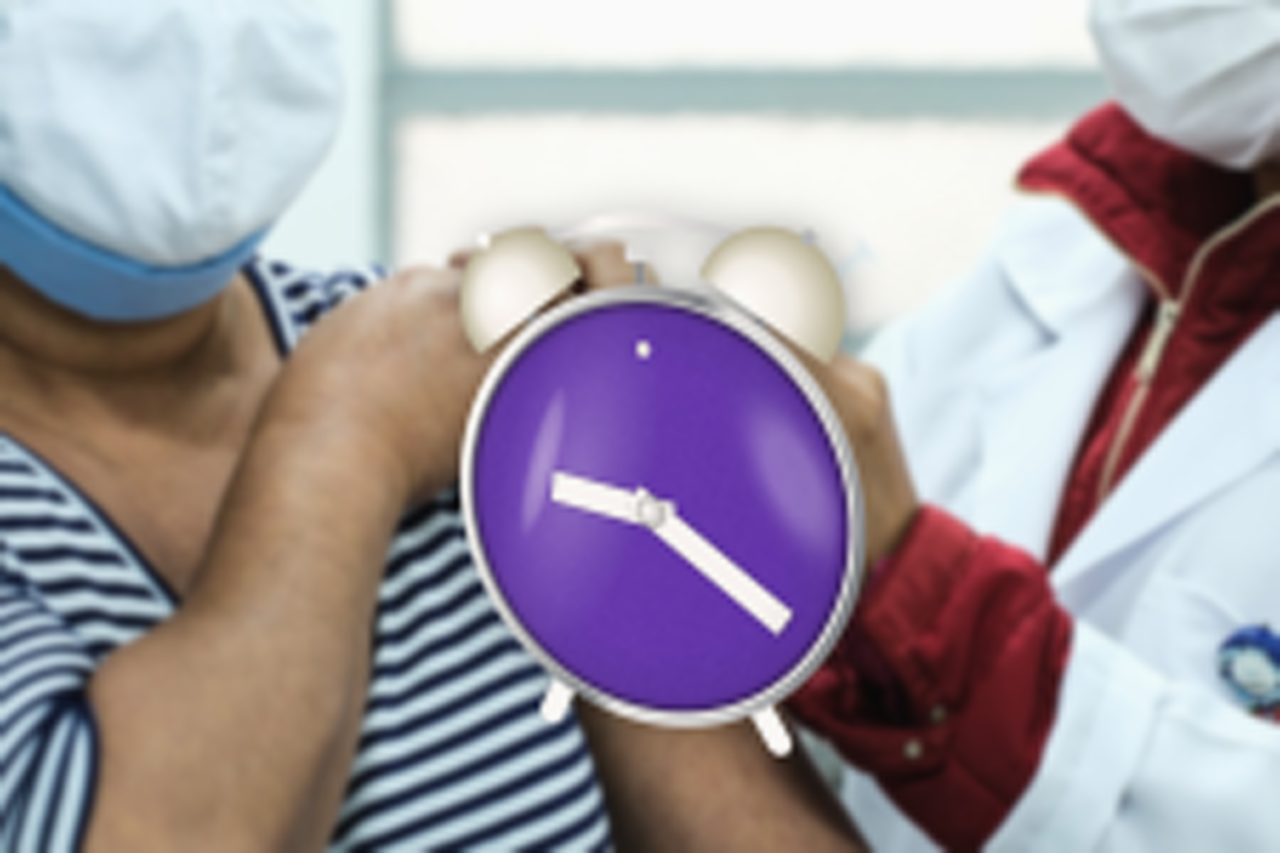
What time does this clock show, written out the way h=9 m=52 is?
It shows h=9 m=21
